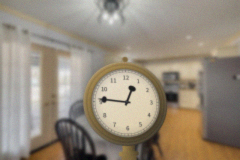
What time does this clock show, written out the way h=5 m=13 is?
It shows h=12 m=46
